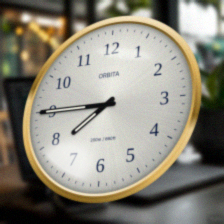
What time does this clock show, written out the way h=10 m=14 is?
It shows h=7 m=45
